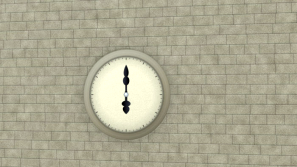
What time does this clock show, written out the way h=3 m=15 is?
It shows h=6 m=0
